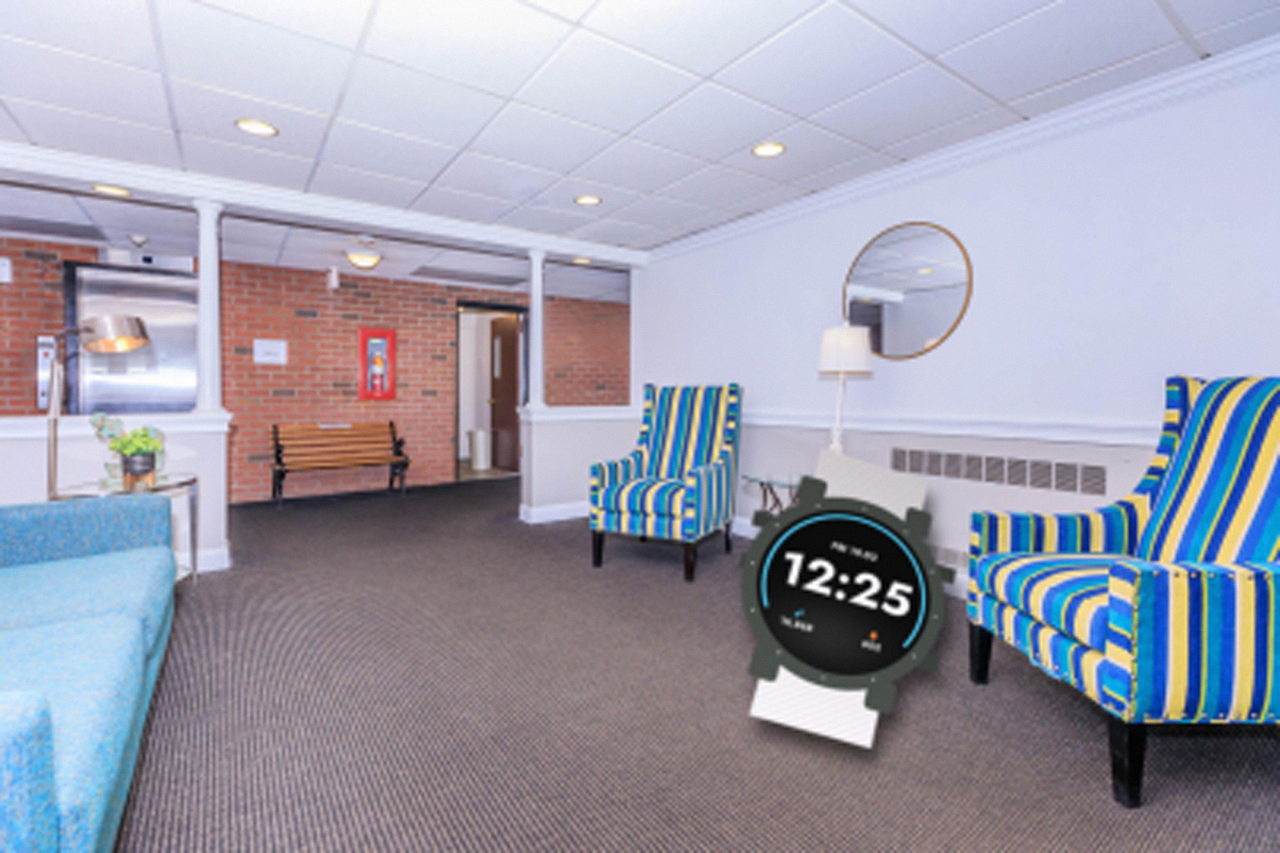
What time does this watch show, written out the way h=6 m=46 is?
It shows h=12 m=25
